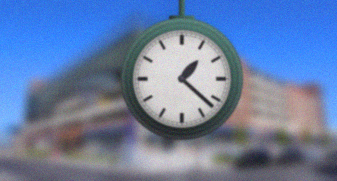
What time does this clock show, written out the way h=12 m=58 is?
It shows h=1 m=22
